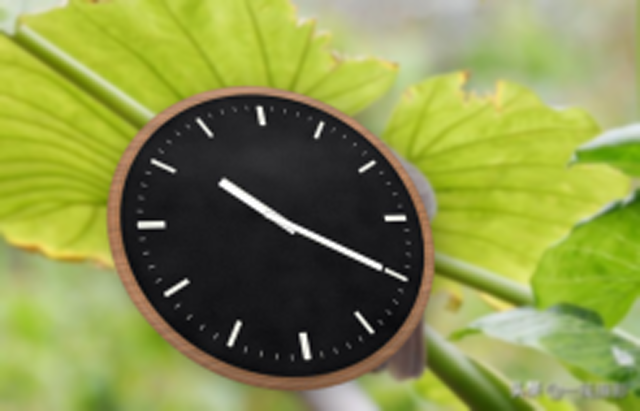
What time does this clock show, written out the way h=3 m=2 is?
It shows h=10 m=20
